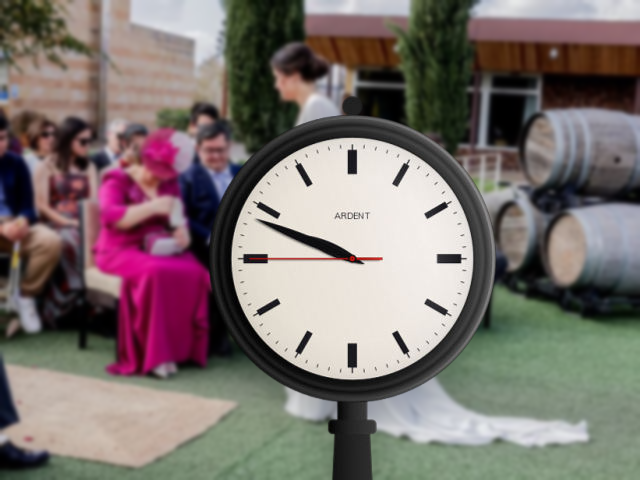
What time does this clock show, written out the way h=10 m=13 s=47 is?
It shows h=9 m=48 s=45
